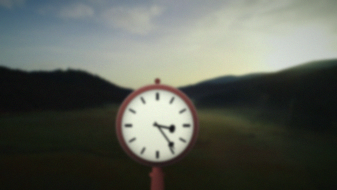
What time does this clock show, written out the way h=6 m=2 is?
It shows h=3 m=24
